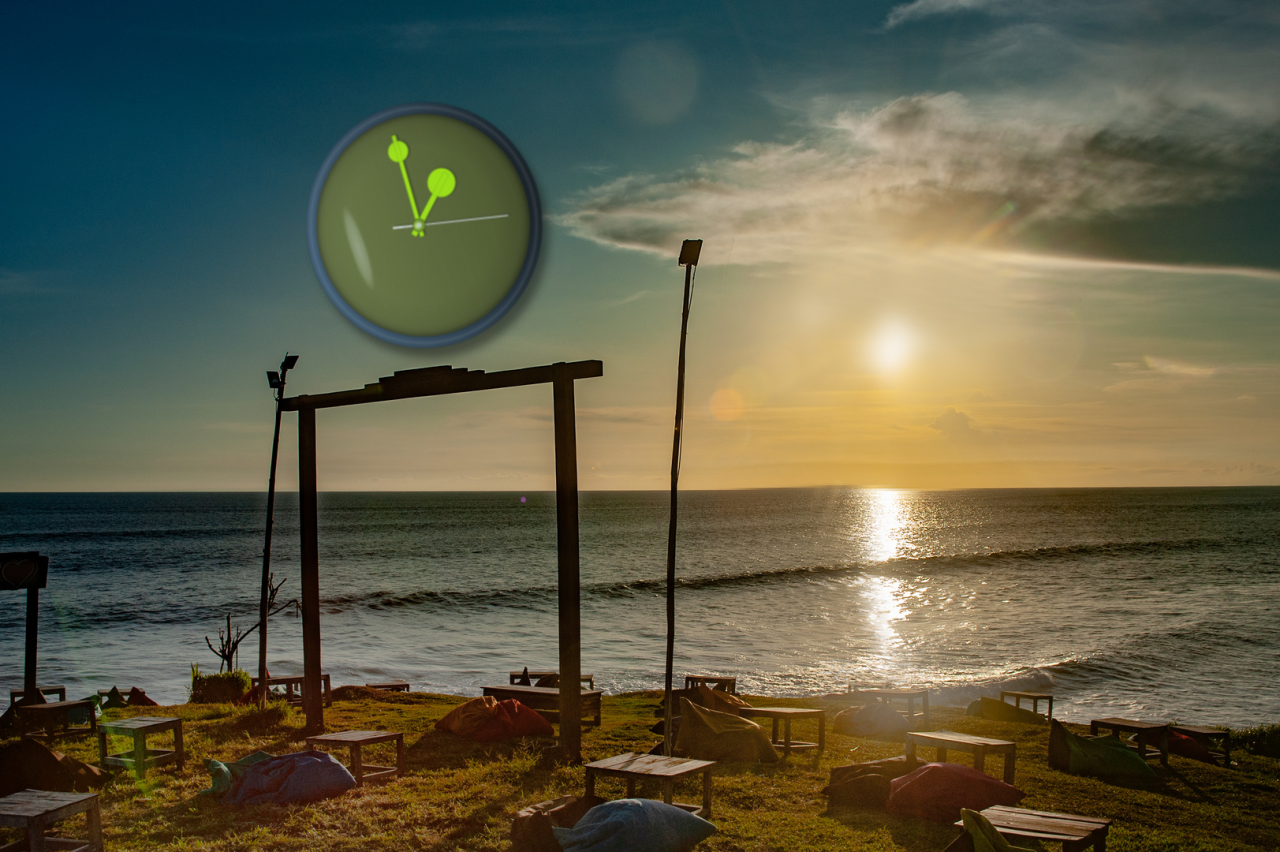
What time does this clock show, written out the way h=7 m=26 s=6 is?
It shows h=12 m=57 s=14
